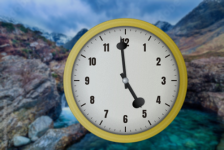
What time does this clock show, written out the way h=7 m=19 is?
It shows h=4 m=59
